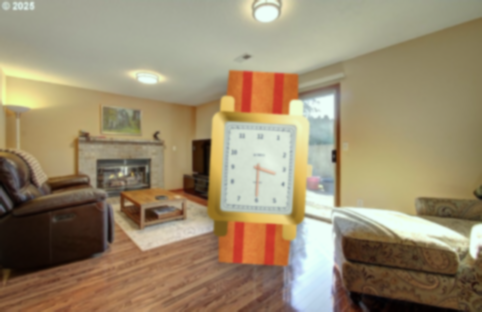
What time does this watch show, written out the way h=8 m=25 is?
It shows h=3 m=30
